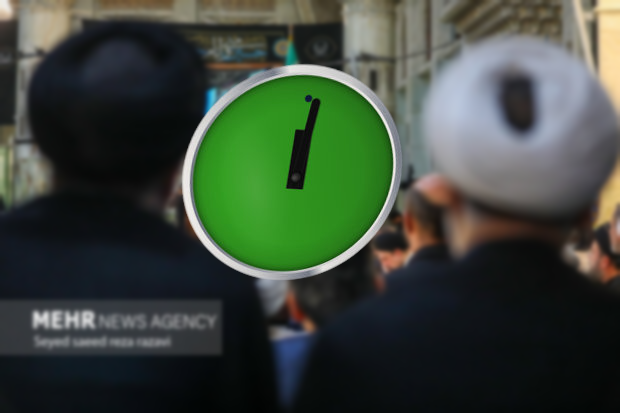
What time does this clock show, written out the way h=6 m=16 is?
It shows h=12 m=1
